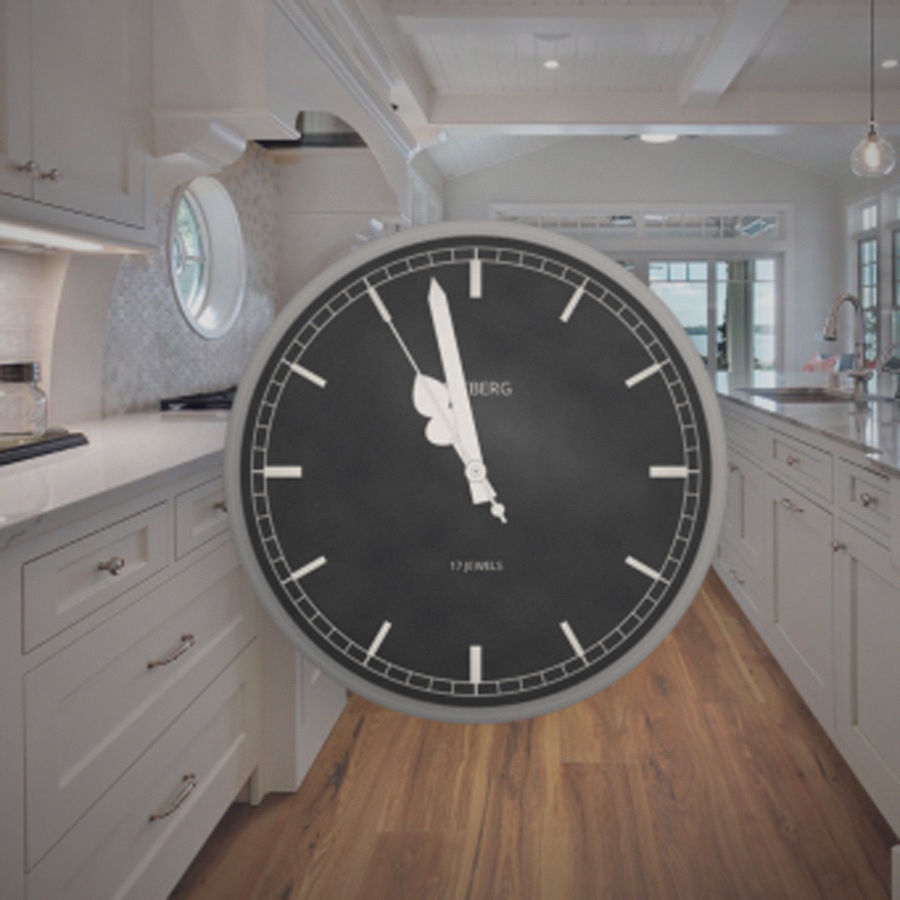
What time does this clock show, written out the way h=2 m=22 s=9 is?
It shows h=10 m=57 s=55
